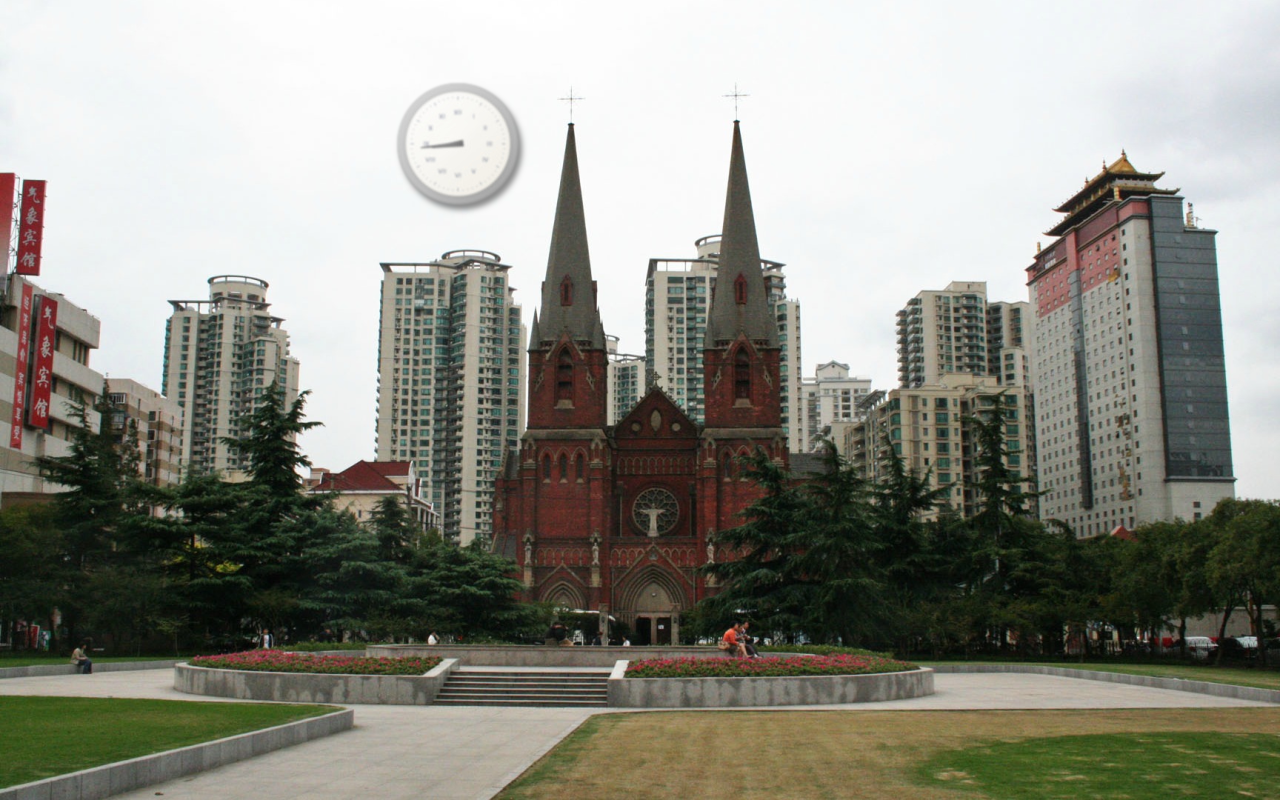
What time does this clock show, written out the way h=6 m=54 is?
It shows h=8 m=44
